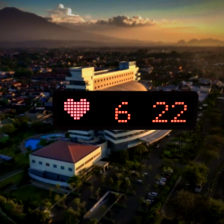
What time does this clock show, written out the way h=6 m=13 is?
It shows h=6 m=22
